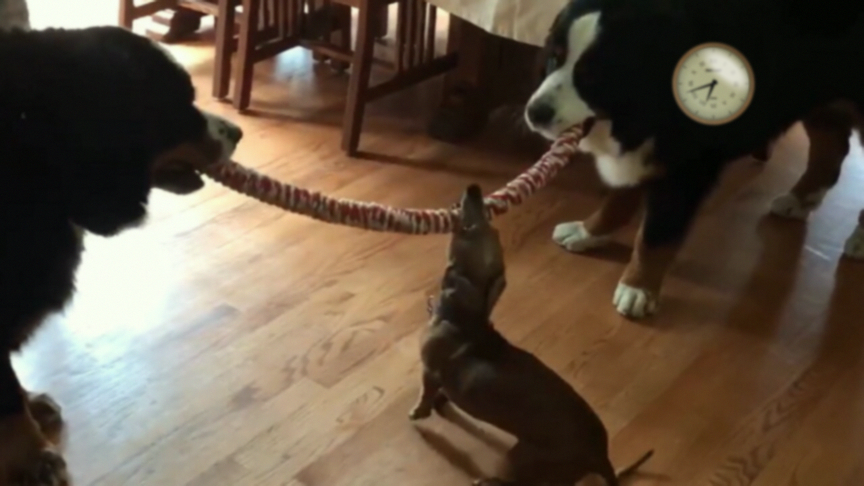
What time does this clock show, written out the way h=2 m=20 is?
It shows h=6 m=42
